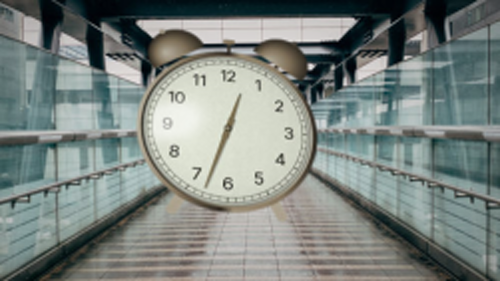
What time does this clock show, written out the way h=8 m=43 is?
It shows h=12 m=33
